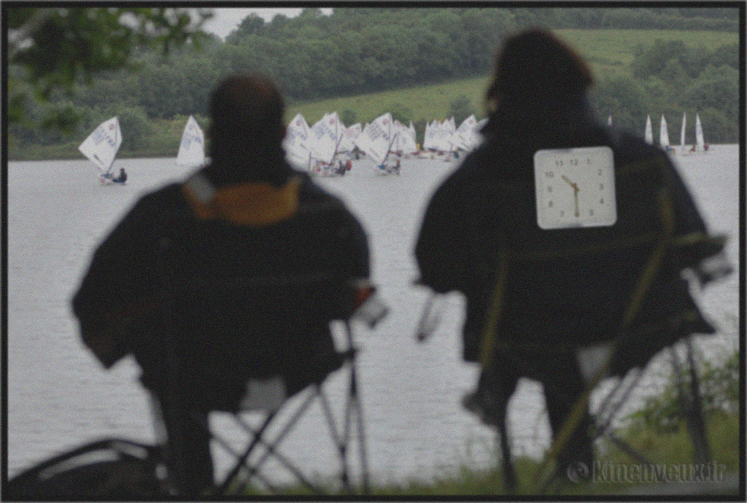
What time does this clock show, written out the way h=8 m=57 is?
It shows h=10 m=30
